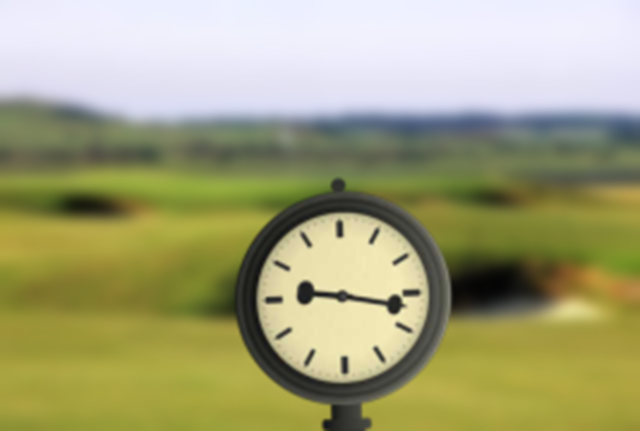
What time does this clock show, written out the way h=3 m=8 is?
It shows h=9 m=17
